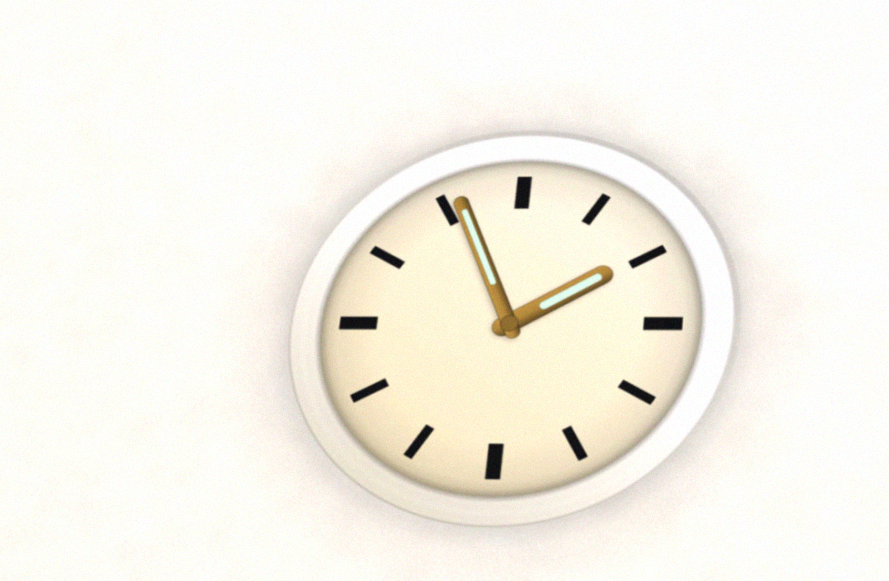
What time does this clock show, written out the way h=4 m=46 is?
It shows h=1 m=56
